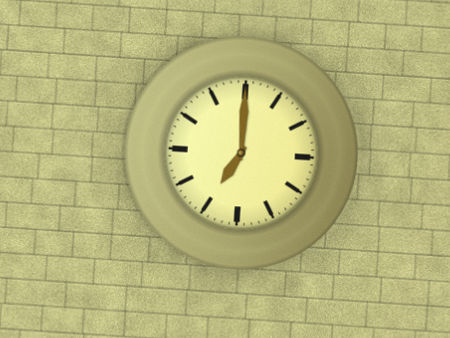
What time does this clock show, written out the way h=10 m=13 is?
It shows h=7 m=0
